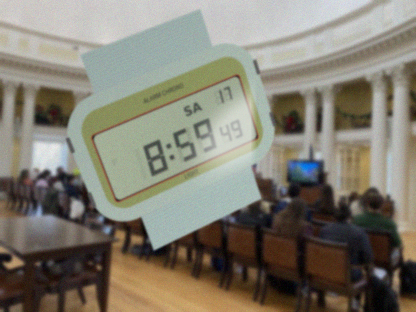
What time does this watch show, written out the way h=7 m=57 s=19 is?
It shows h=8 m=59 s=49
